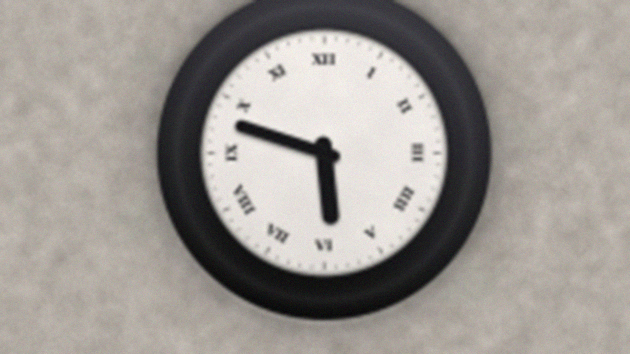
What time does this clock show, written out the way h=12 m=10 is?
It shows h=5 m=48
